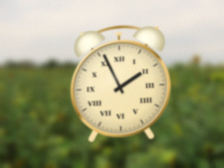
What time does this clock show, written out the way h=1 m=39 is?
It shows h=1 m=56
